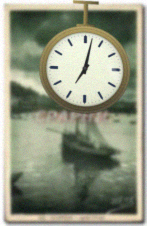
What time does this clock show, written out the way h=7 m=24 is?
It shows h=7 m=2
